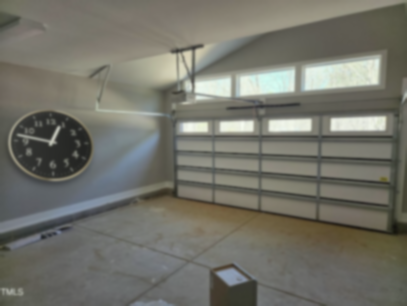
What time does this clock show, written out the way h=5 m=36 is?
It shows h=12 m=47
